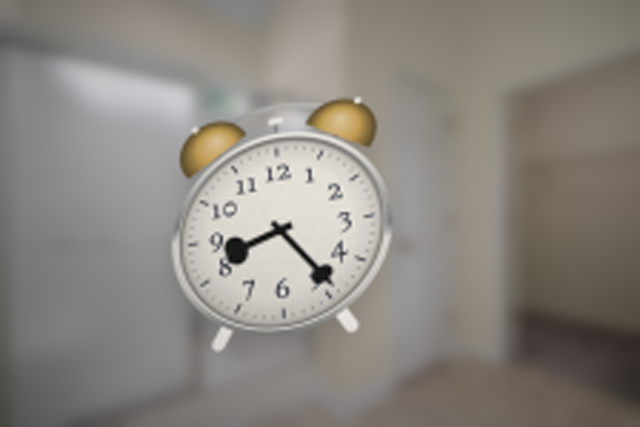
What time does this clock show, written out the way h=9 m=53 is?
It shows h=8 m=24
